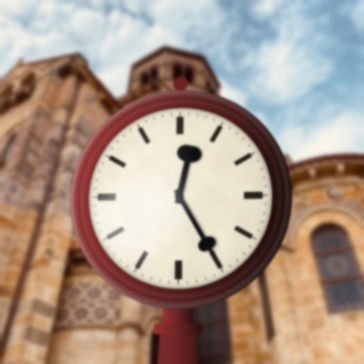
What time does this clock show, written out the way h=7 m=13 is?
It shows h=12 m=25
